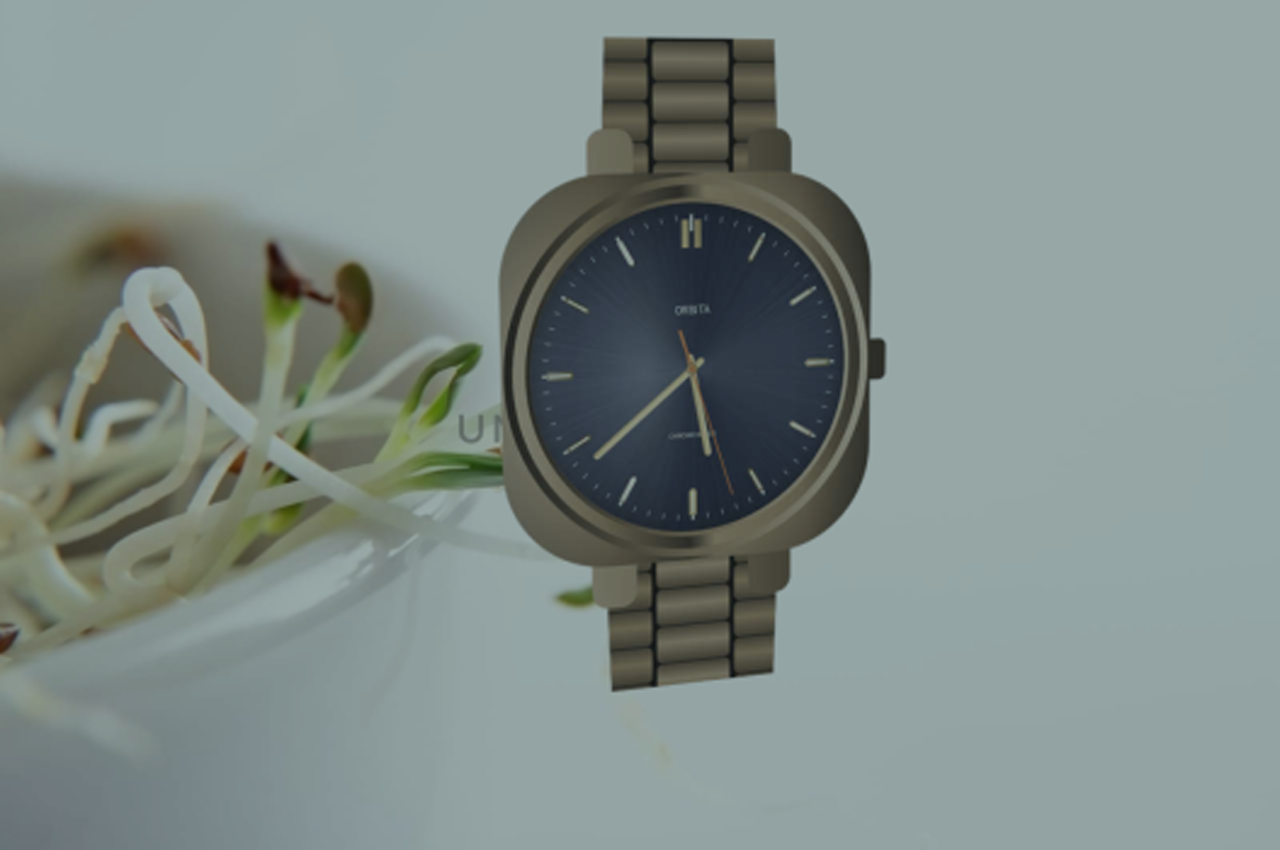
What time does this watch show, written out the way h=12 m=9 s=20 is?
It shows h=5 m=38 s=27
